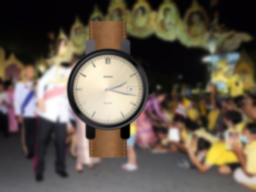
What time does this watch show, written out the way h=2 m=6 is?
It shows h=2 m=17
